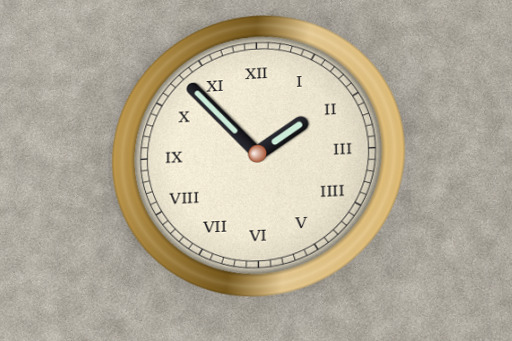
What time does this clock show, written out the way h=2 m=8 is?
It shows h=1 m=53
